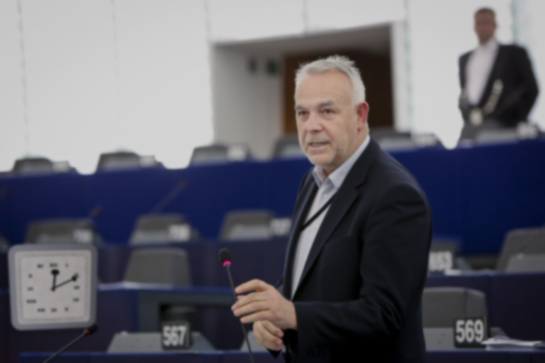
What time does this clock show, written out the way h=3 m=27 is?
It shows h=12 m=11
